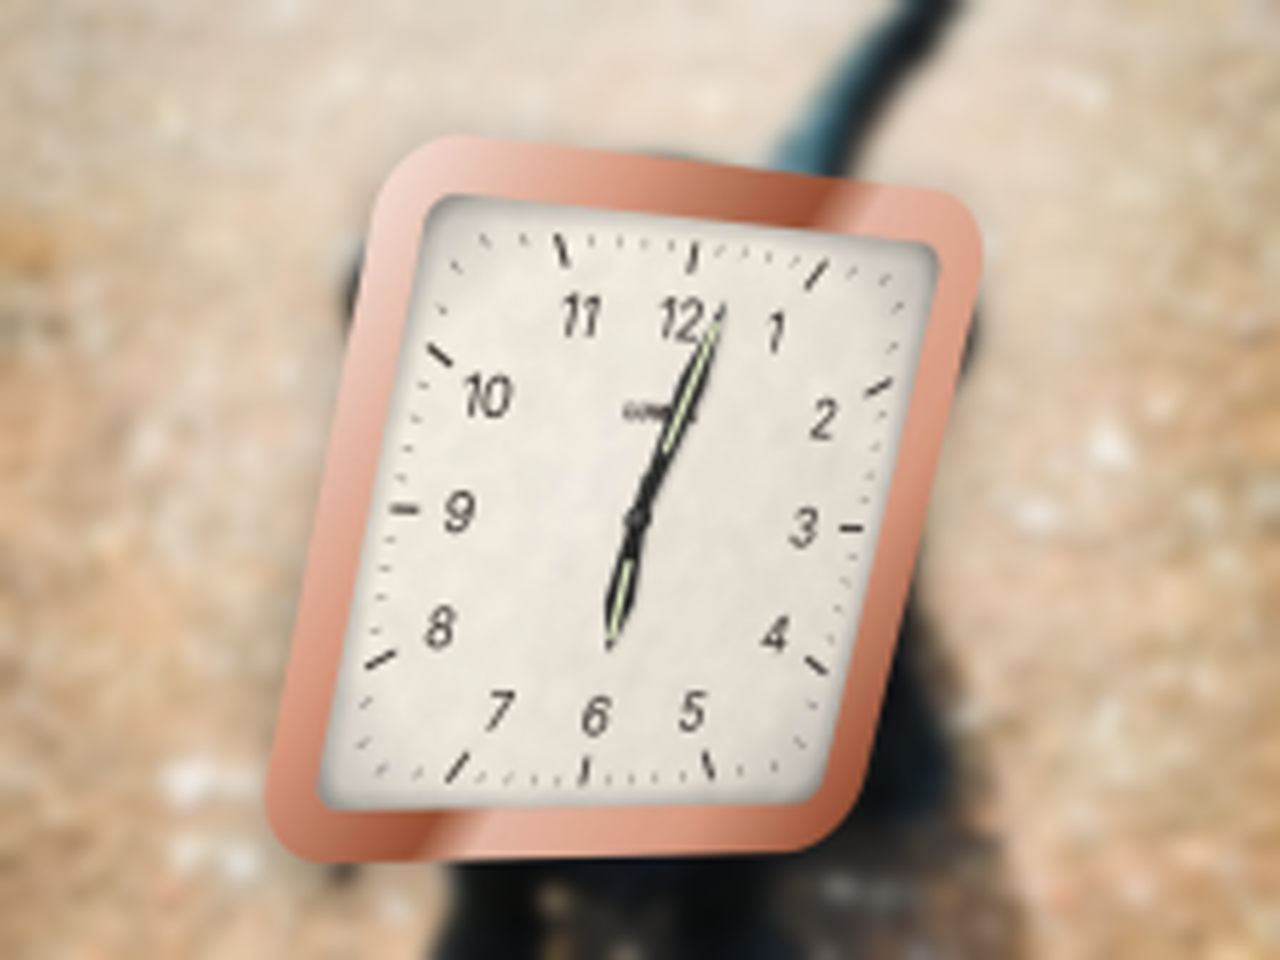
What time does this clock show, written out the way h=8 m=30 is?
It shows h=6 m=2
